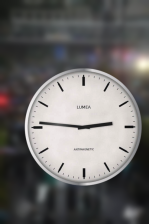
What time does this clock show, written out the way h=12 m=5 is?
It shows h=2 m=46
